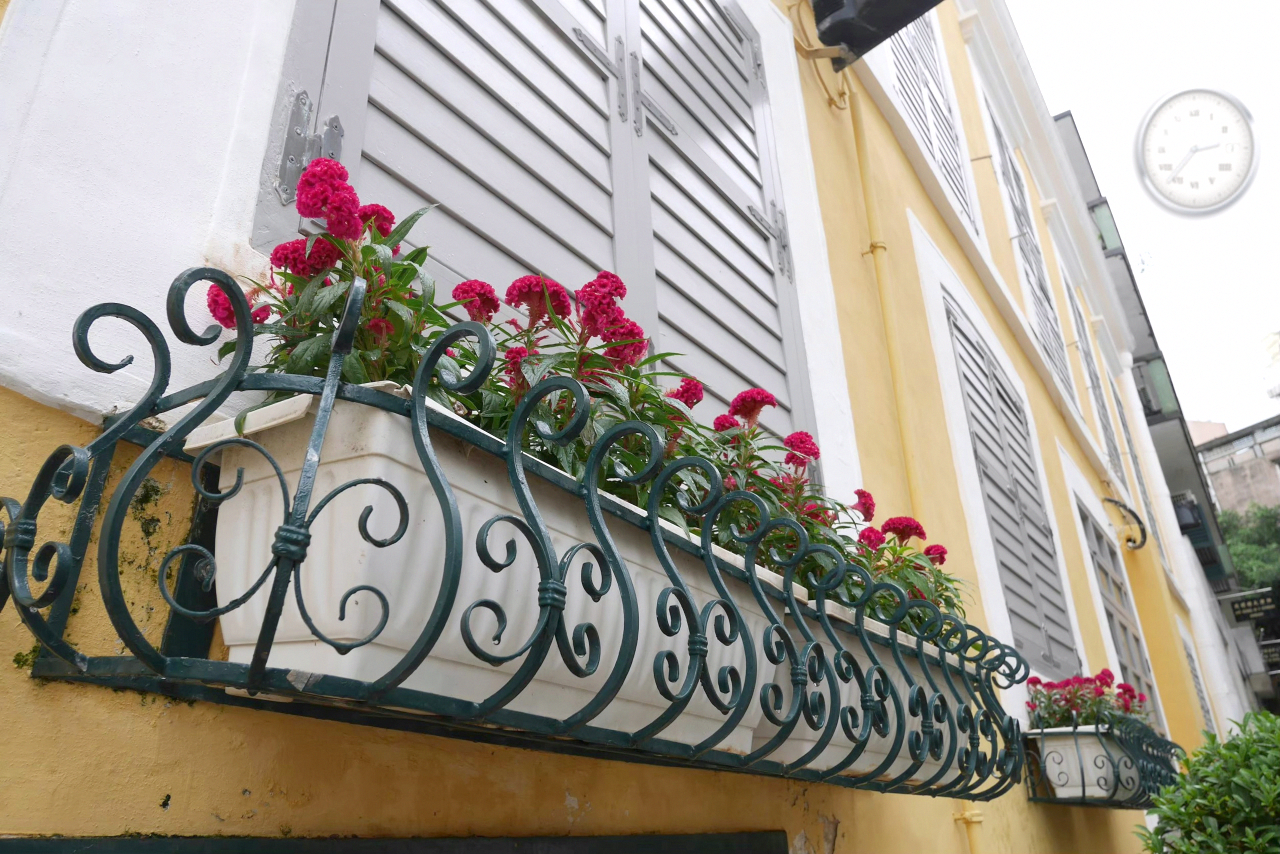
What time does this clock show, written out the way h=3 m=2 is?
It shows h=2 m=37
